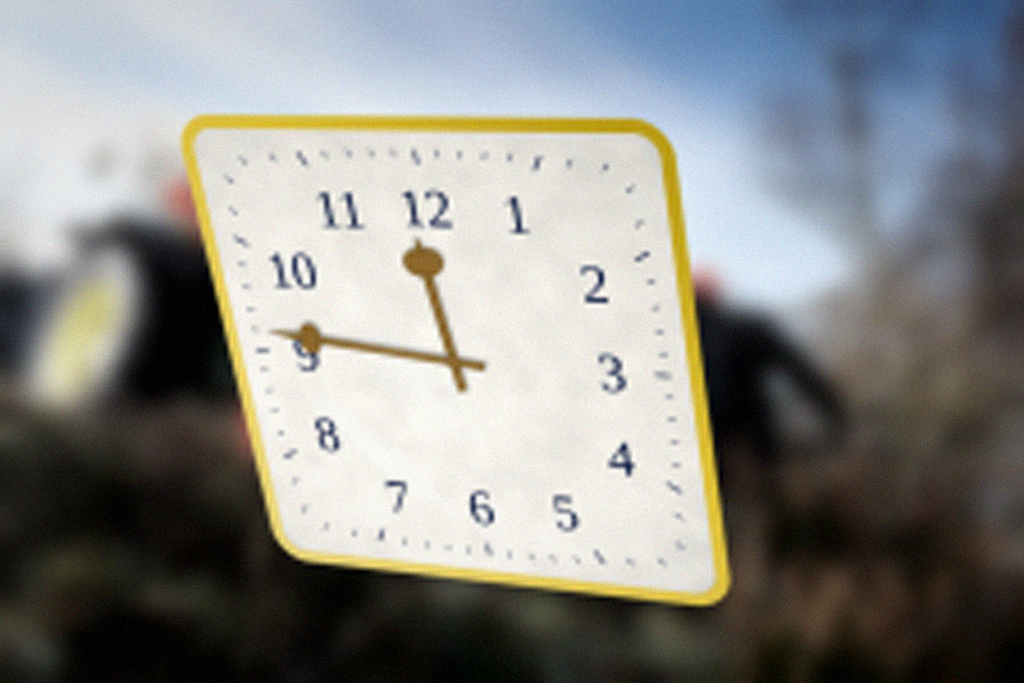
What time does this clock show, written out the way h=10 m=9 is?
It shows h=11 m=46
